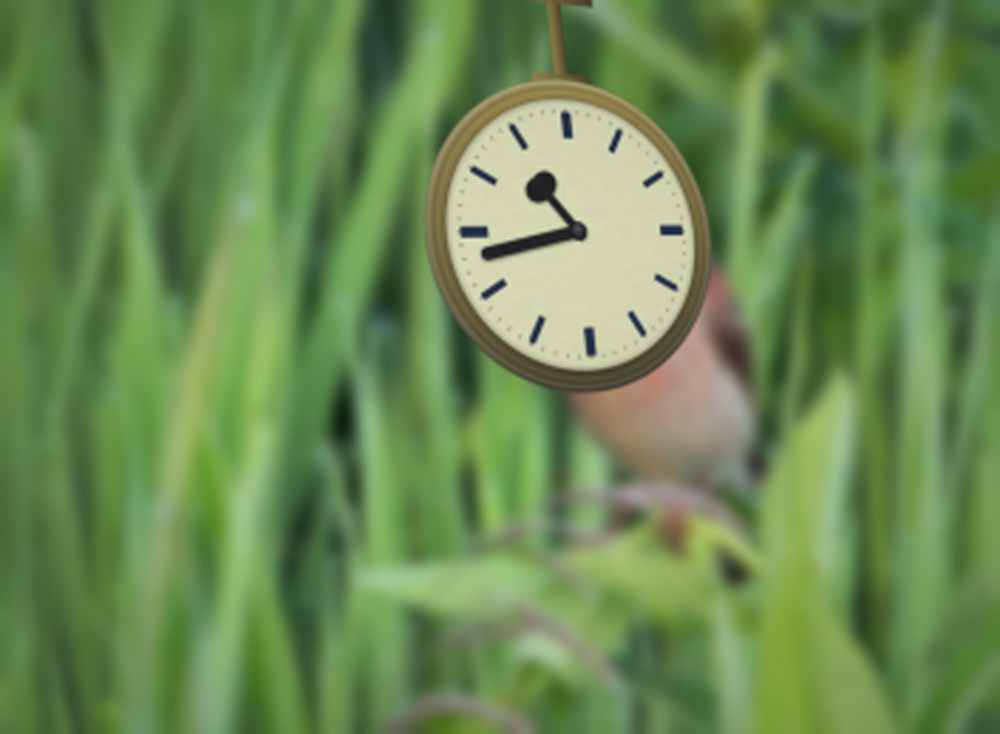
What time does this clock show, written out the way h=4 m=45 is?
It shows h=10 m=43
